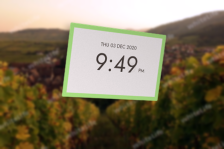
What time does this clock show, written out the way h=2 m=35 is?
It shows h=9 m=49
